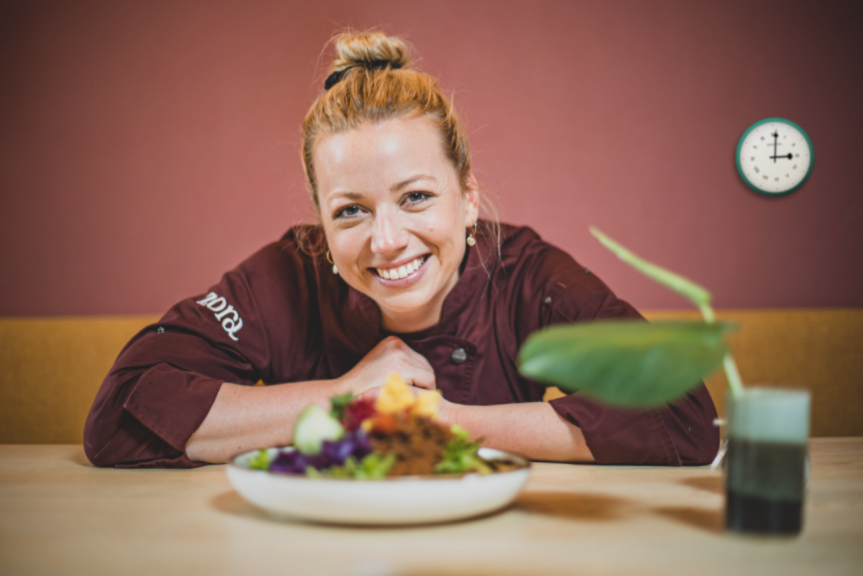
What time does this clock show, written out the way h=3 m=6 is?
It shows h=3 m=1
